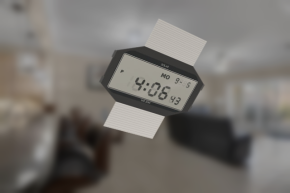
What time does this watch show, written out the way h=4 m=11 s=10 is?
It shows h=4 m=6 s=43
